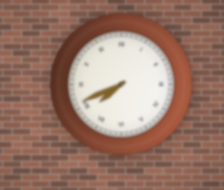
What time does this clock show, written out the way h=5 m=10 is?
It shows h=7 m=41
